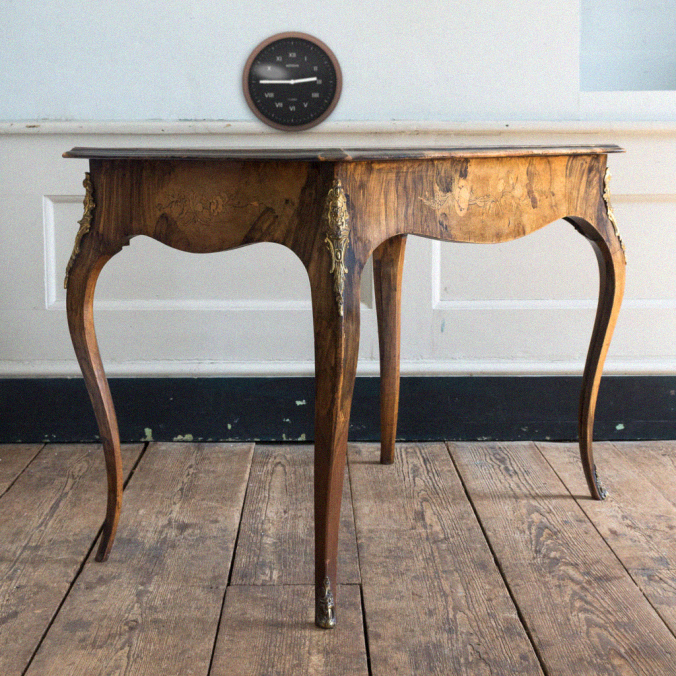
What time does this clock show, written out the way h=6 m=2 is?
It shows h=2 m=45
